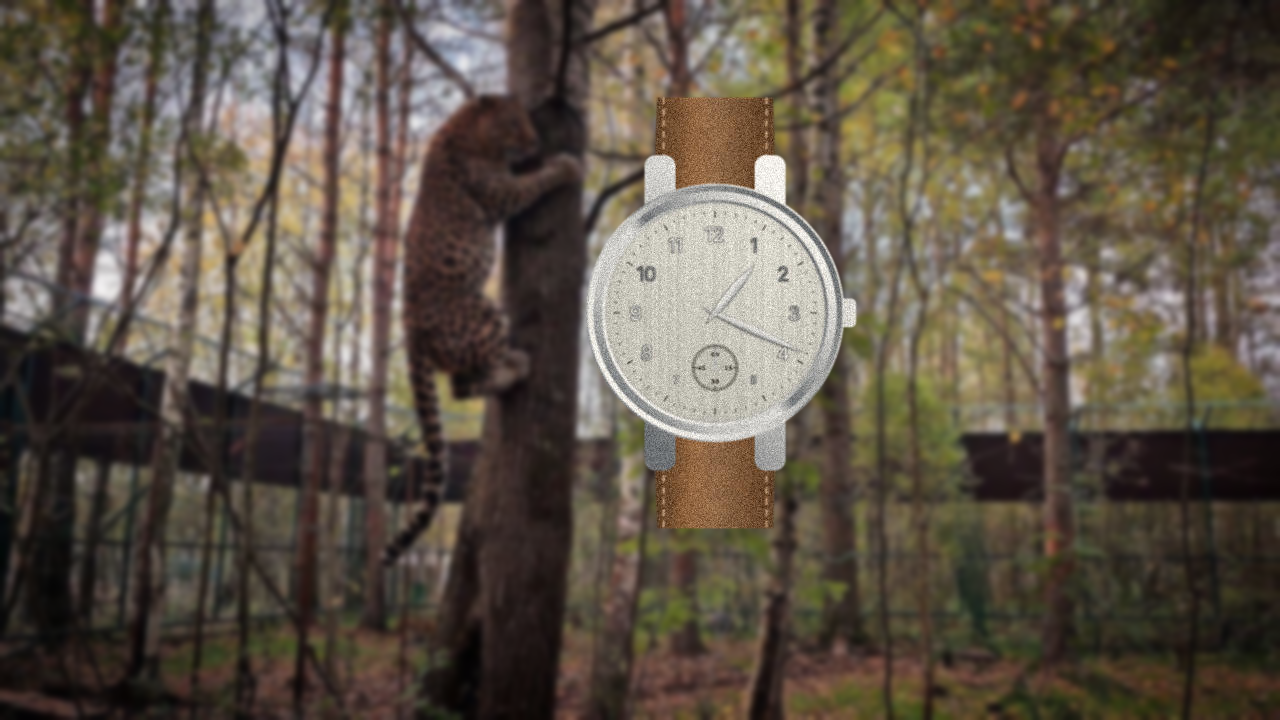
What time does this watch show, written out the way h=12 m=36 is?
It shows h=1 m=19
